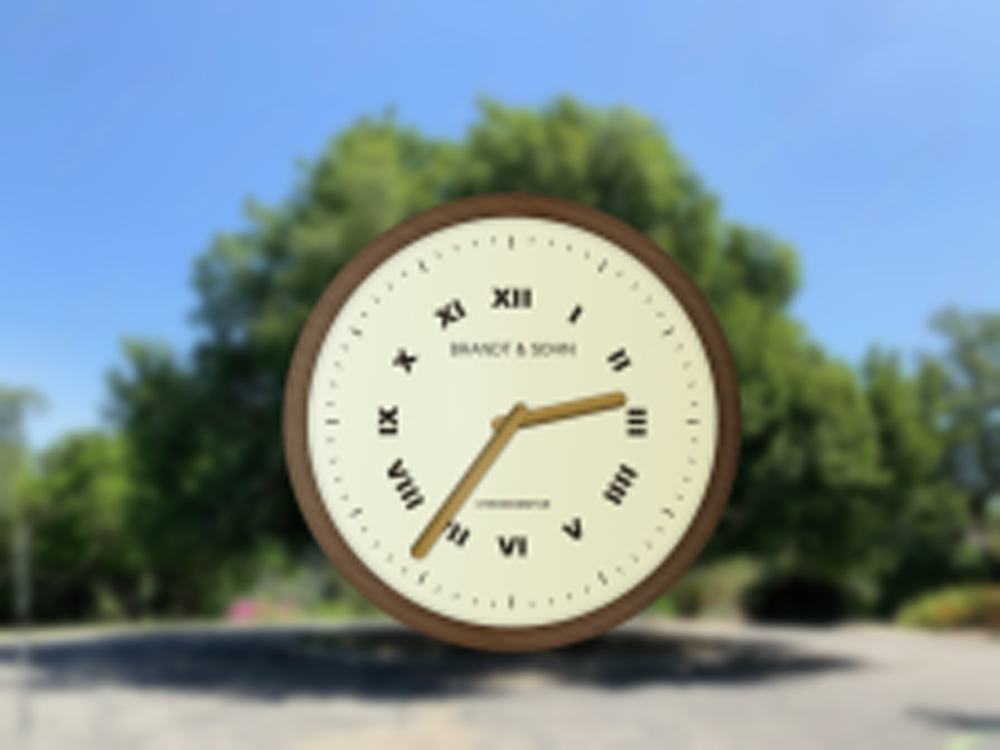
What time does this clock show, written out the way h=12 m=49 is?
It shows h=2 m=36
